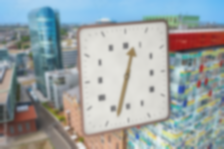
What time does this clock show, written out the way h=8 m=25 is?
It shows h=12 m=33
